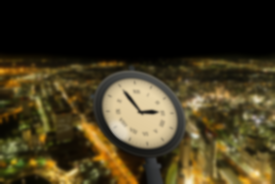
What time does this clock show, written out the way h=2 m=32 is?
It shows h=2 m=55
